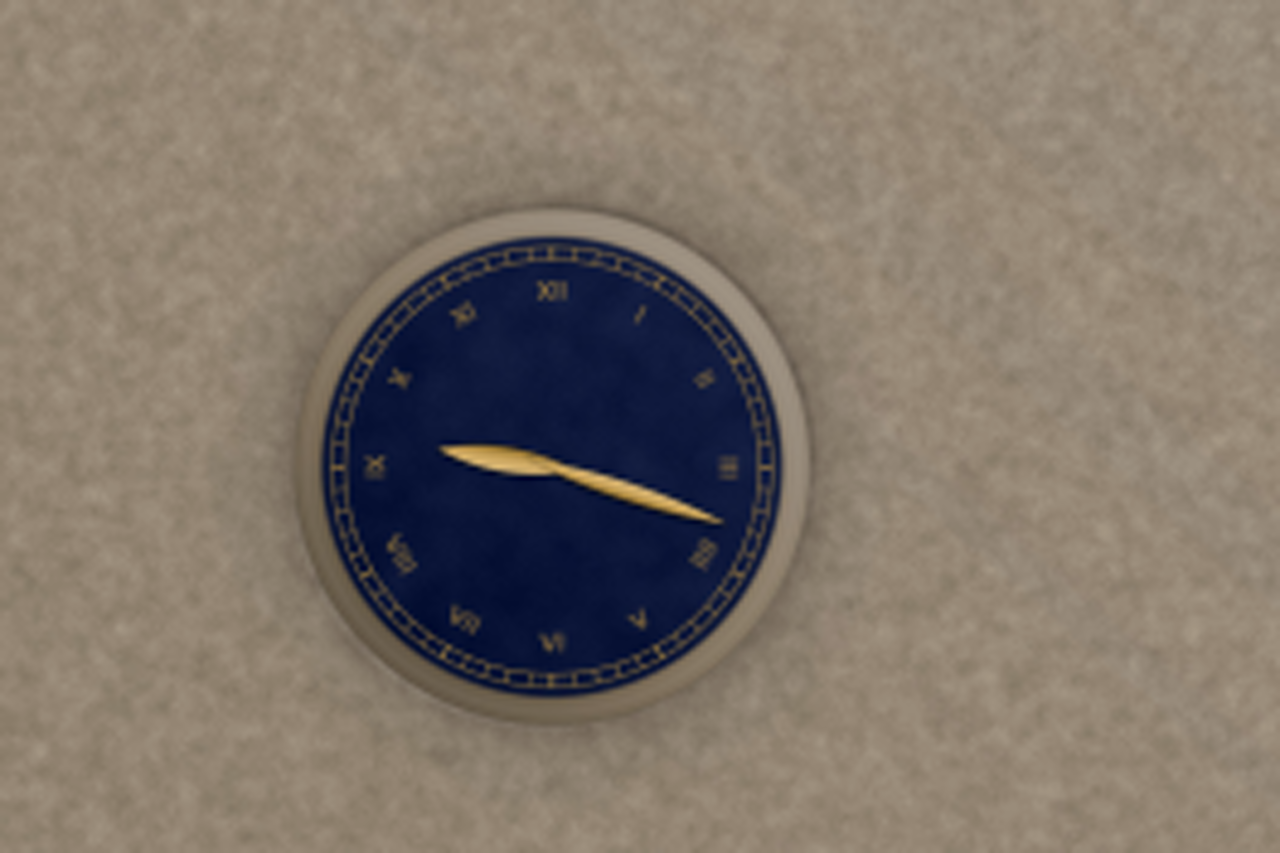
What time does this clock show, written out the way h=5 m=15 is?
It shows h=9 m=18
